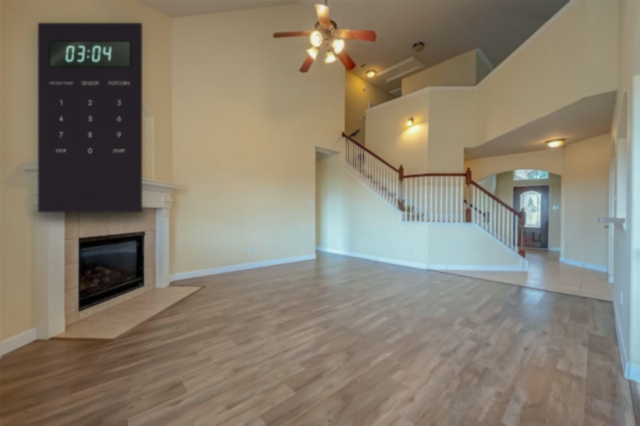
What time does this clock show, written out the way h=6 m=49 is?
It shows h=3 m=4
